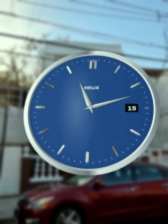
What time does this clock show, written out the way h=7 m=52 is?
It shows h=11 m=12
